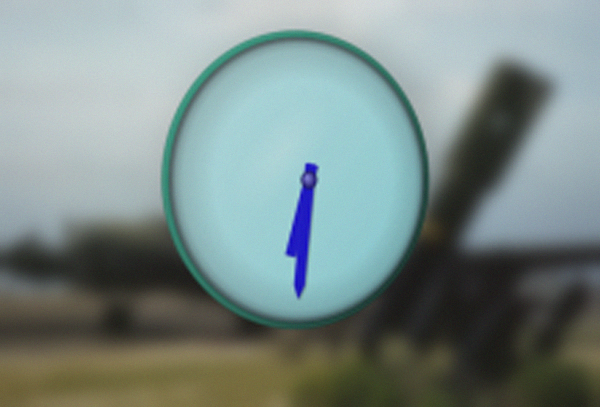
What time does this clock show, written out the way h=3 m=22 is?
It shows h=6 m=31
